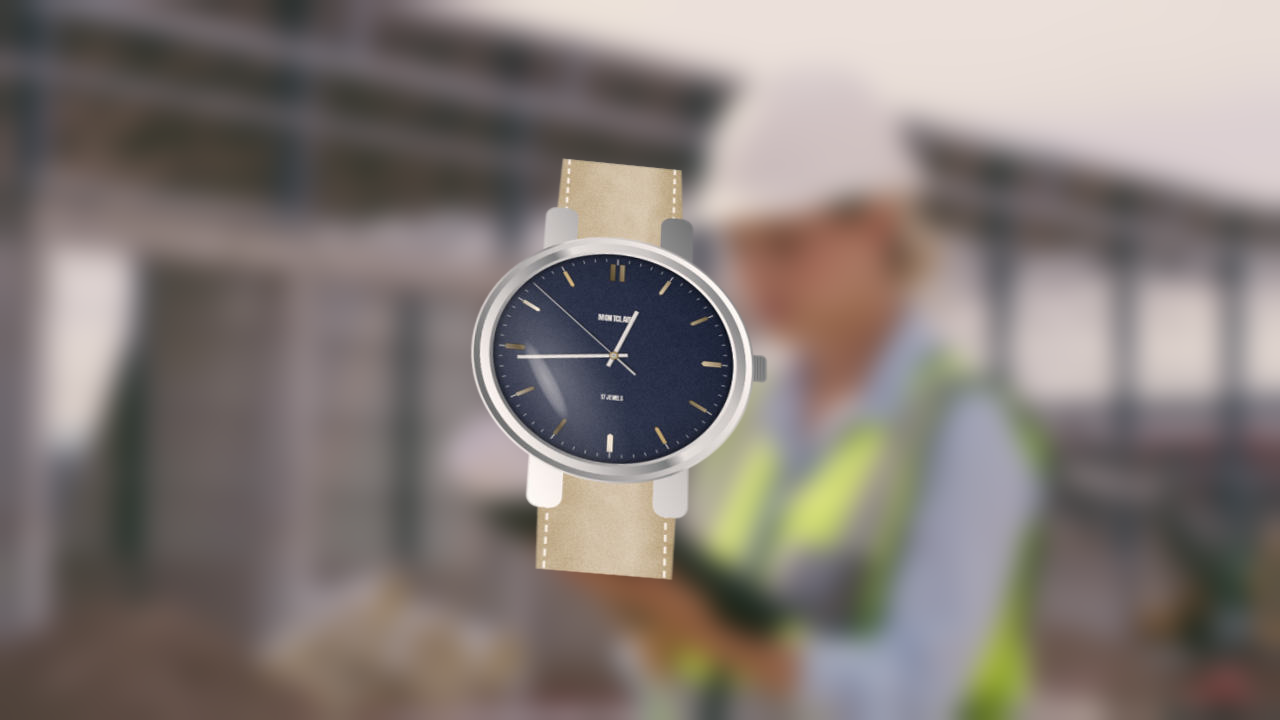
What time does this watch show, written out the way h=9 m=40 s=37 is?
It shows h=12 m=43 s=52
